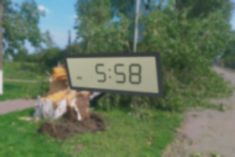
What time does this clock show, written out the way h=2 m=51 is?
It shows h=5 m=58
